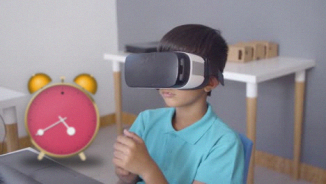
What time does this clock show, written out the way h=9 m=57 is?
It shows h=4 m=40
